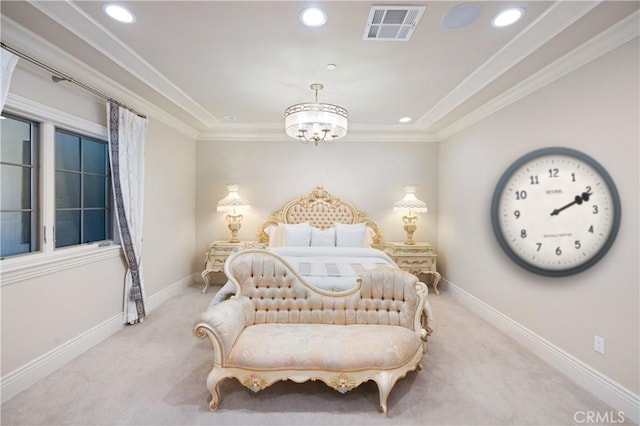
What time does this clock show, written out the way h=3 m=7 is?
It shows h=2 m=11
